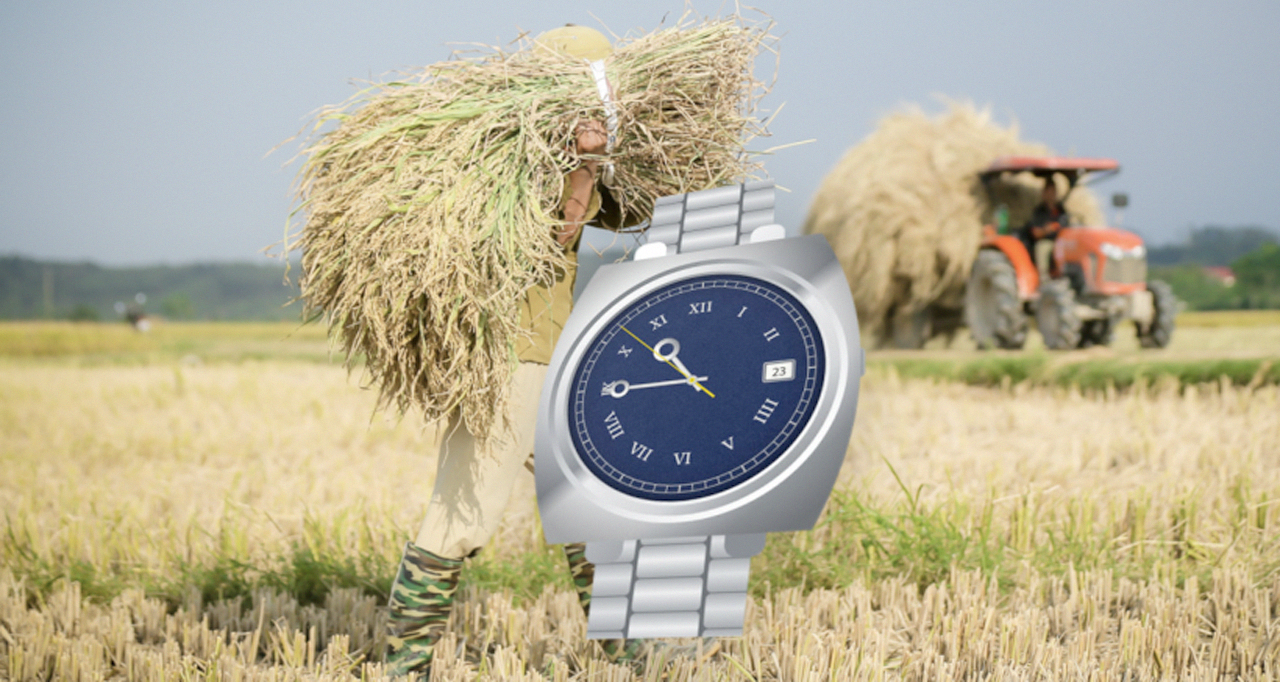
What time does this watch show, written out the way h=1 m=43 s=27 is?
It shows h=10 m=44 s=52
